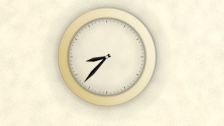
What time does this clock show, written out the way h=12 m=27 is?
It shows h=8 m=37
